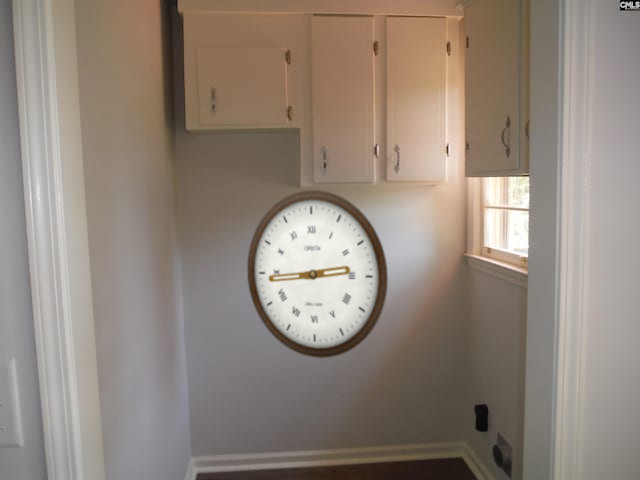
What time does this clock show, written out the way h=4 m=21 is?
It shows h=2 m=44
